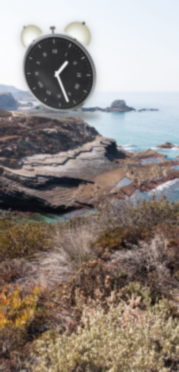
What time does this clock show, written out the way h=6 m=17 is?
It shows h=1 m=27
